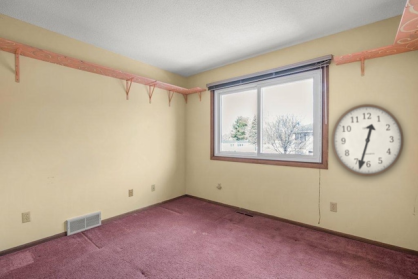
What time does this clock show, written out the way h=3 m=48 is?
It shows h=12 m=33
